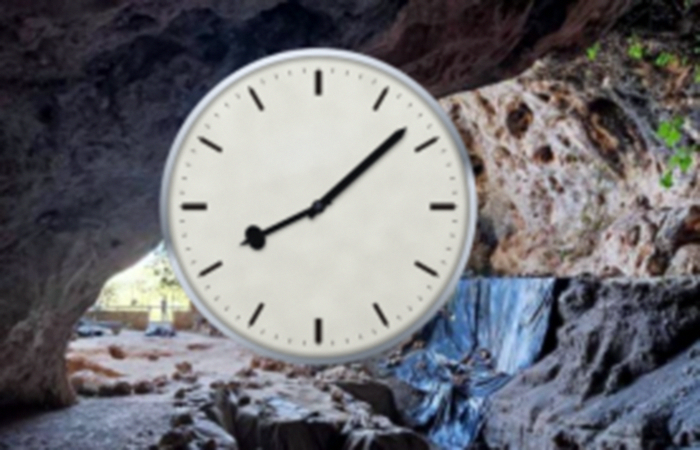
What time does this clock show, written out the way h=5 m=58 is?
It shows h=8 m=8
